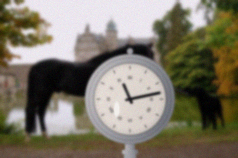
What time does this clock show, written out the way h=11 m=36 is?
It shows h=11 m=13
